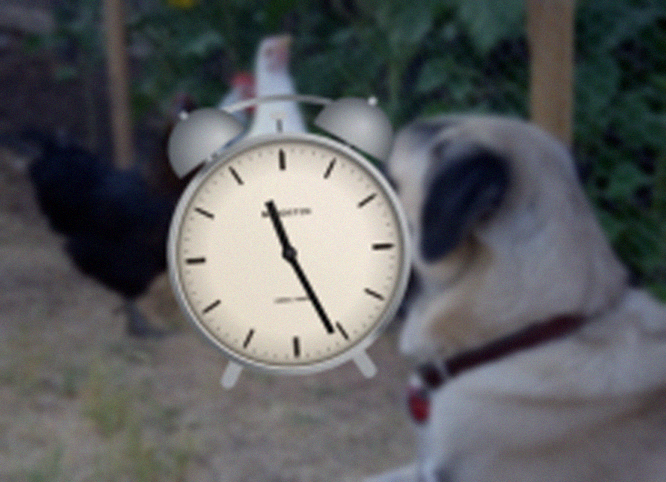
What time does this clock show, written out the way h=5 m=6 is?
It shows h=11 m=26
